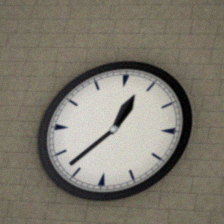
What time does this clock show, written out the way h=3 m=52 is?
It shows h=12 m=37
